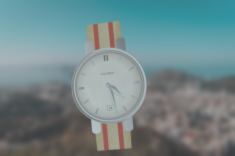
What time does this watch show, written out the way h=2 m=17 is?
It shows h=4 m=28
